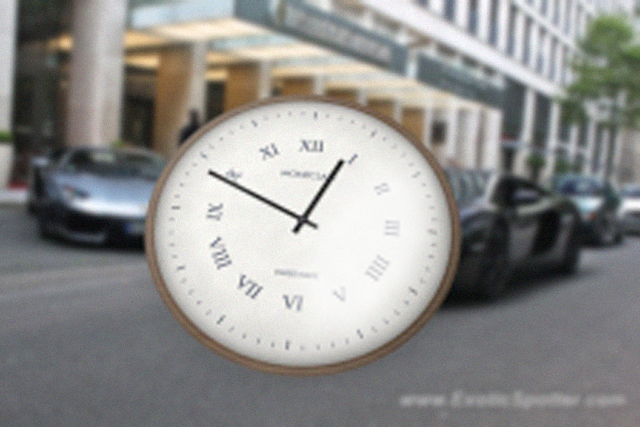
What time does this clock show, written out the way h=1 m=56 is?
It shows h=12 m=49
